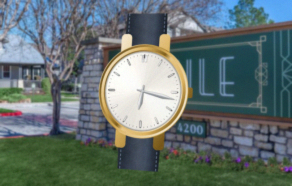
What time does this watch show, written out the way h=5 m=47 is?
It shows h=6 m=17
